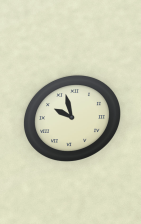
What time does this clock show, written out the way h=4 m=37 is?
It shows h=9 m=57
